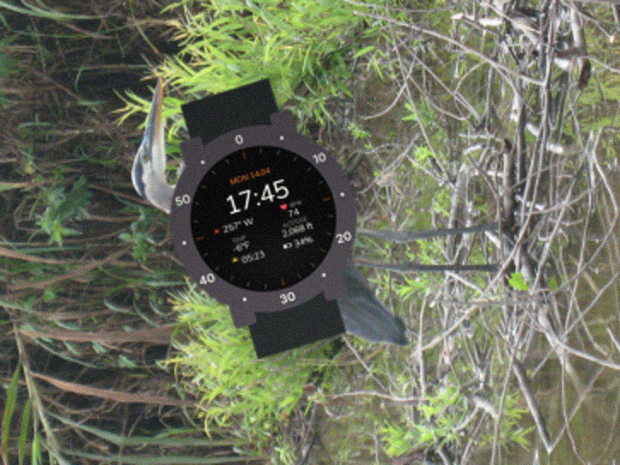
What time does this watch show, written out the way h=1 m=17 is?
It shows h=17 m=45
